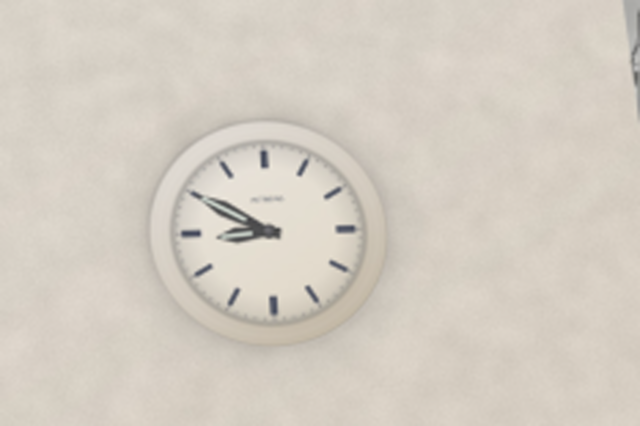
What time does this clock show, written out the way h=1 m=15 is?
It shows h=8 m=50
